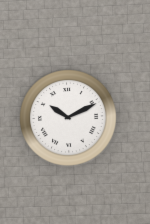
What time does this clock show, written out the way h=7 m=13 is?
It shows h=10 m=11
